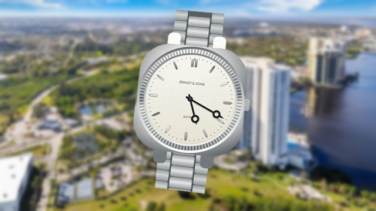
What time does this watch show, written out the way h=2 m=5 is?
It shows h=5 m=19
